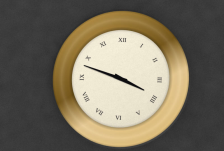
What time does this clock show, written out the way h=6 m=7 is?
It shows h=3 m=48
